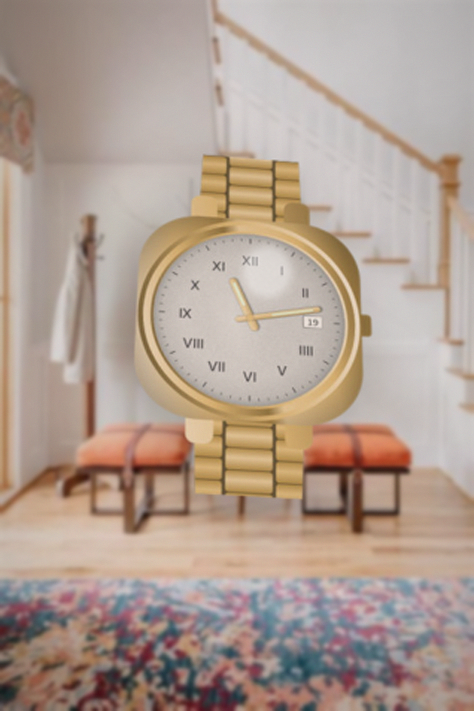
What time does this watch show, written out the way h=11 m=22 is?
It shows h=11 m=13
